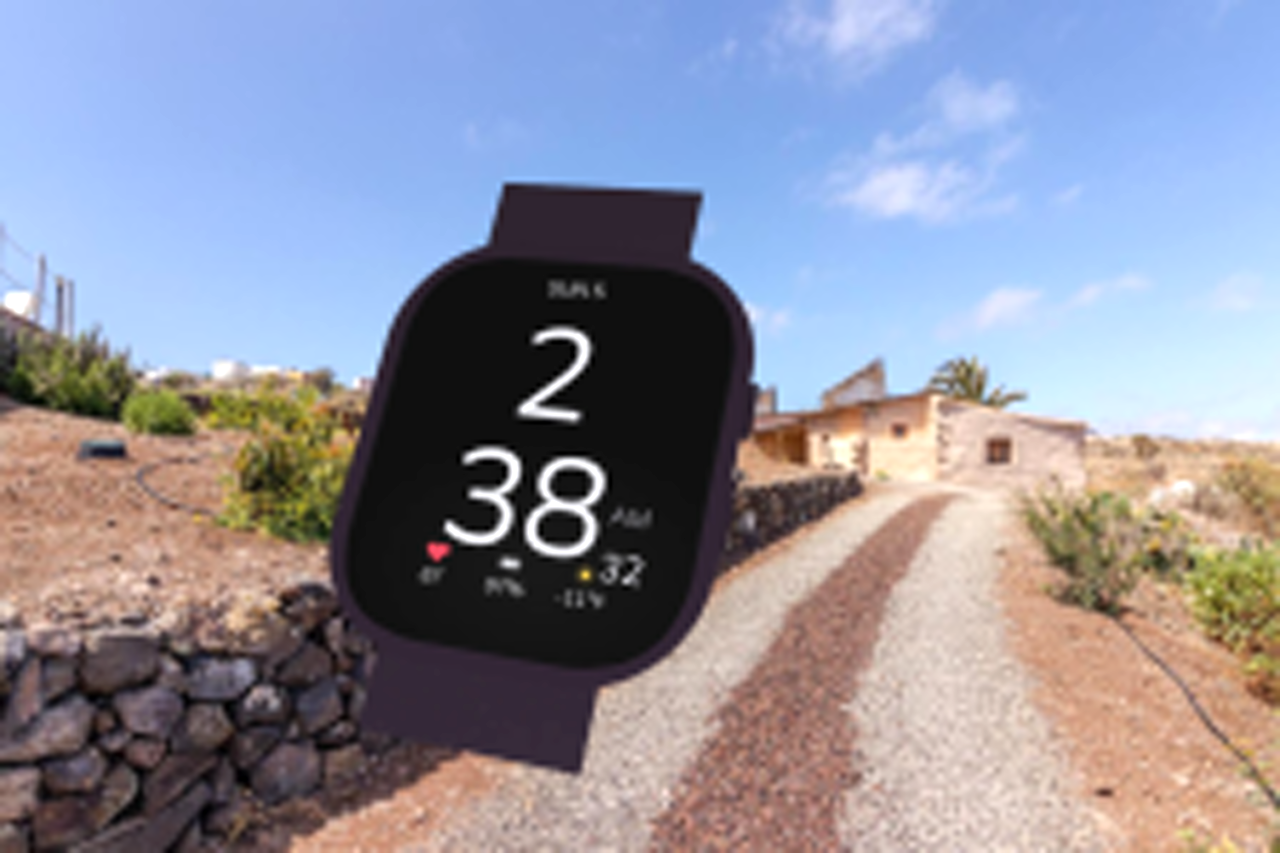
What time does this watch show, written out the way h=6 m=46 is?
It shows h=2 m=38
